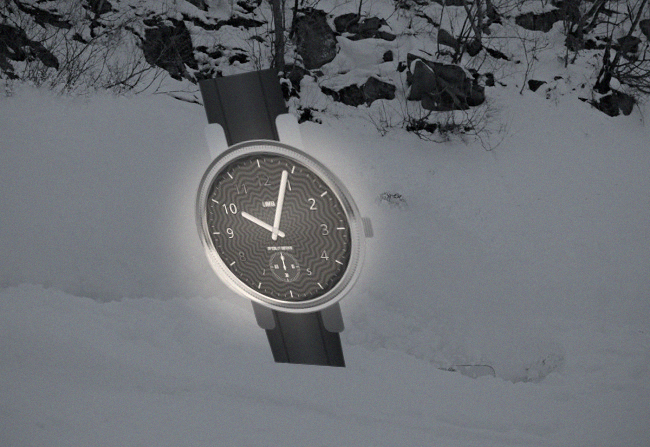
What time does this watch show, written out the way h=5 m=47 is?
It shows h=10 m=4
